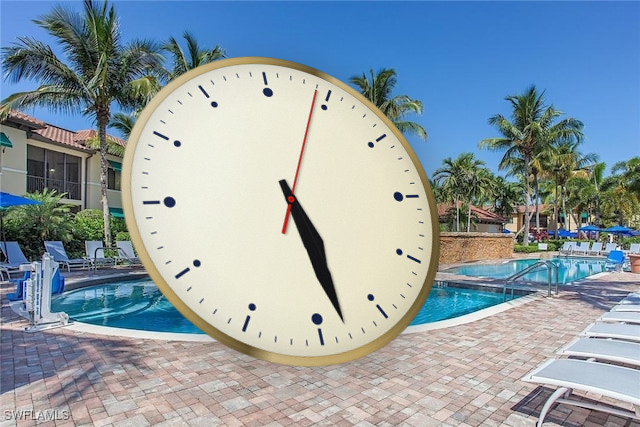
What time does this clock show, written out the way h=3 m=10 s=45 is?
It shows h=5 m=28 s=4
